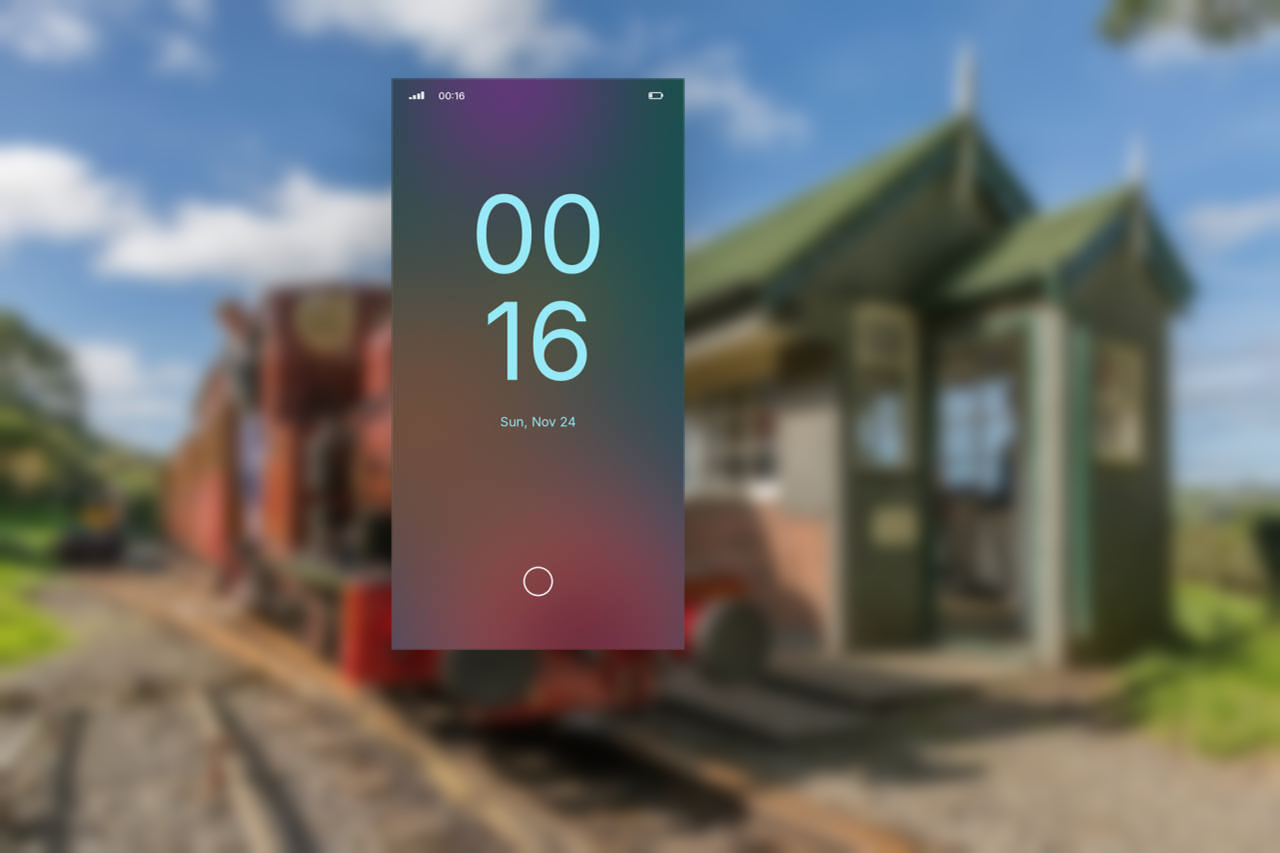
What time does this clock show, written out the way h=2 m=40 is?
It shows h=0 m=16
